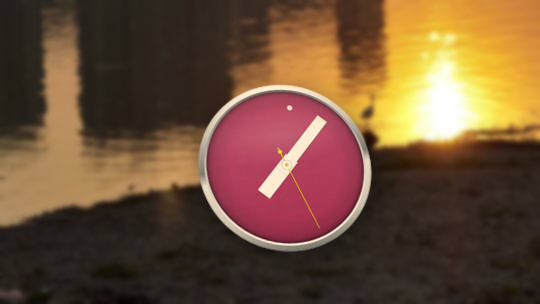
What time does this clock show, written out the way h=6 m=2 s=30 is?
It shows h=7 m=5 s=25
